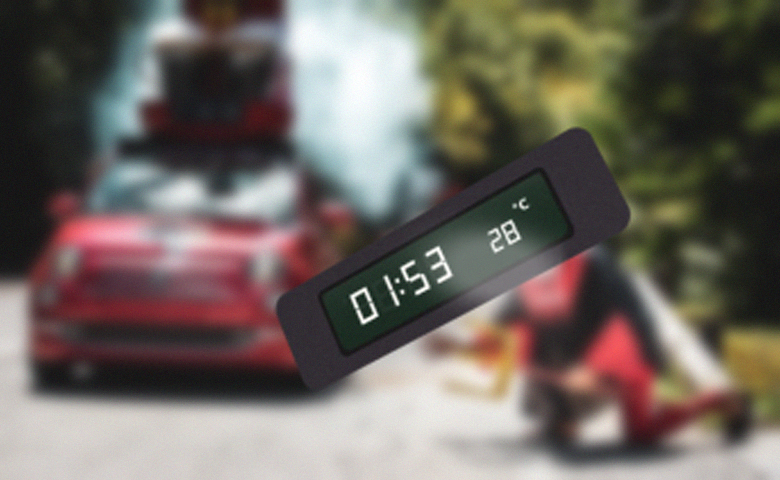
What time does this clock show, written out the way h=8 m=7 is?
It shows h=1 m=53
